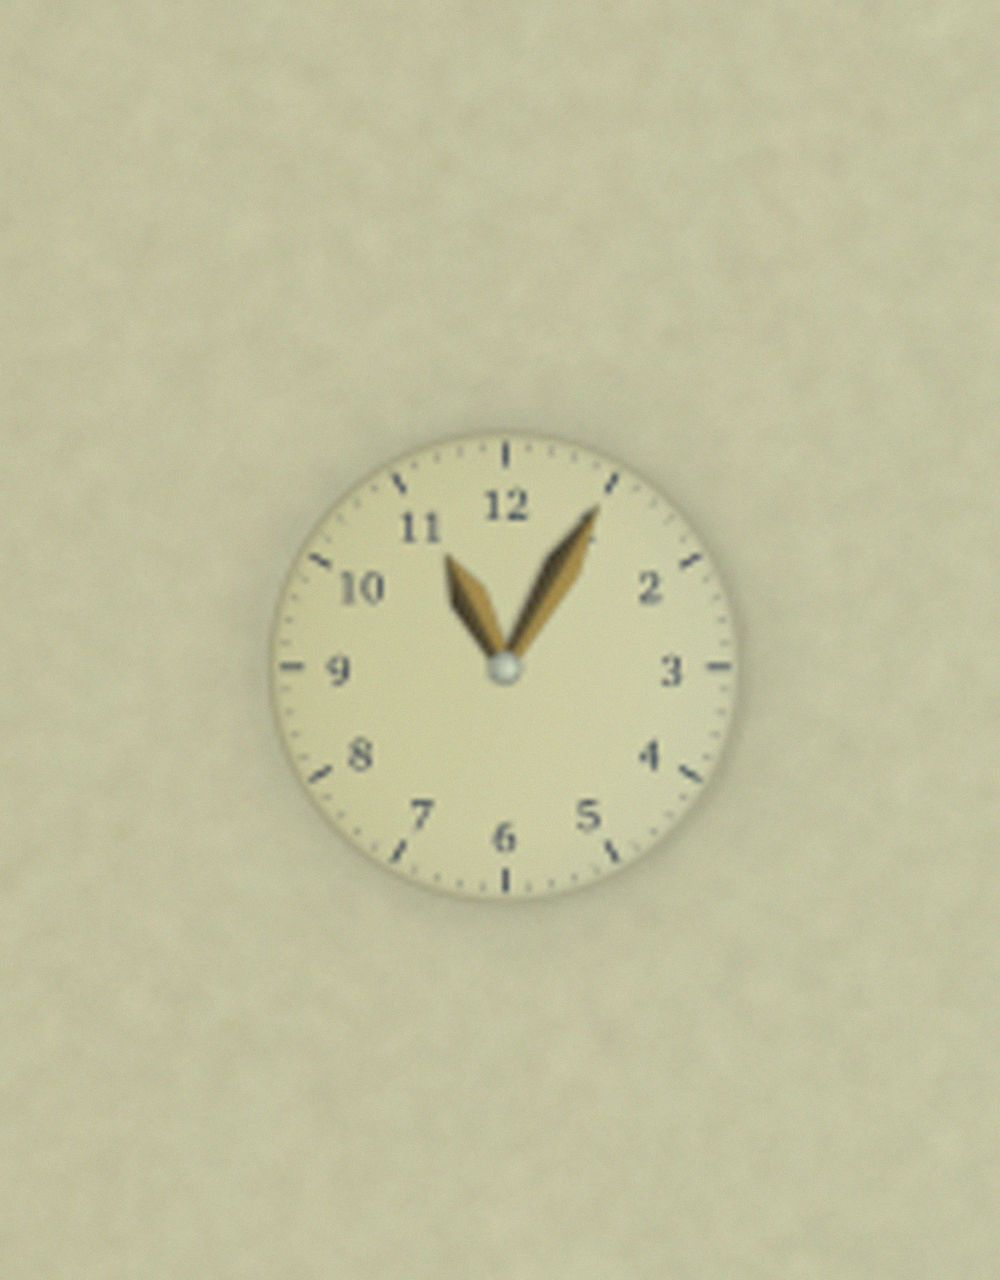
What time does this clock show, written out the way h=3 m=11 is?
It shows h=11 m=5
